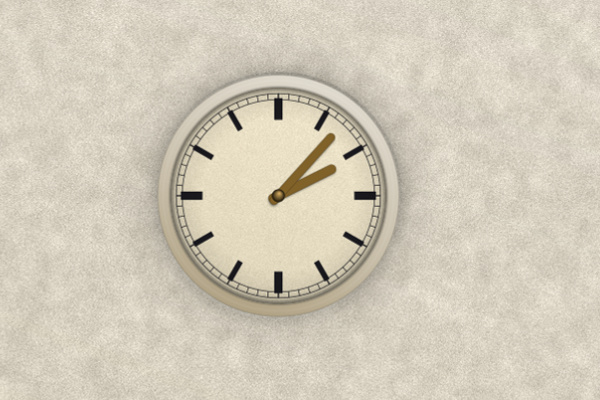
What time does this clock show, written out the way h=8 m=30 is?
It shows h=2 m=7
